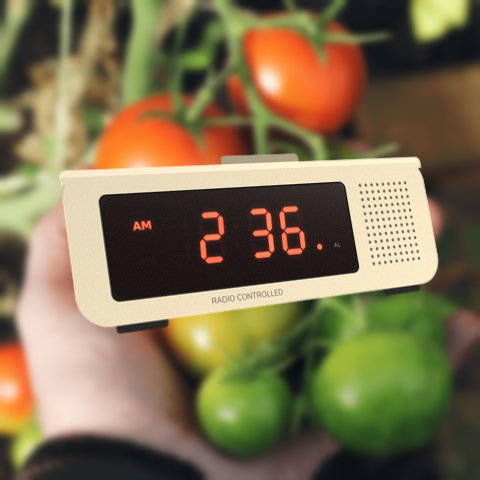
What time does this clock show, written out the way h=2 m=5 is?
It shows h=2 m=36
